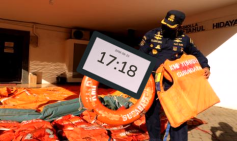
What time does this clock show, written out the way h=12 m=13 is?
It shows h=17 m=18
